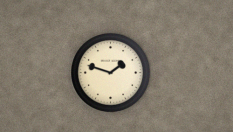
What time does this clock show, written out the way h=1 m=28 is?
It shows h=1 m=48
